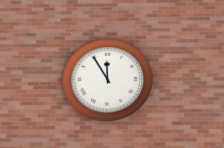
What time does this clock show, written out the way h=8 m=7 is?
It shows h=11 m=55
